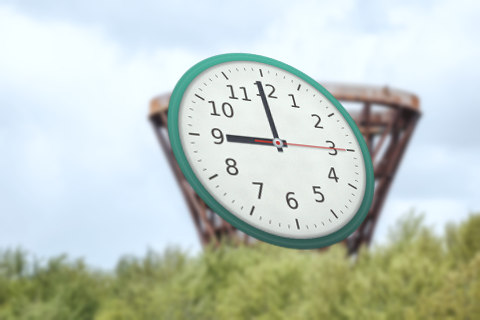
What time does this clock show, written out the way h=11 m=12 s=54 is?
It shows h=8 m=59 s=15
